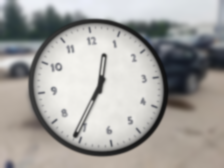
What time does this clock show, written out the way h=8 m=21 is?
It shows h=12 m=36
